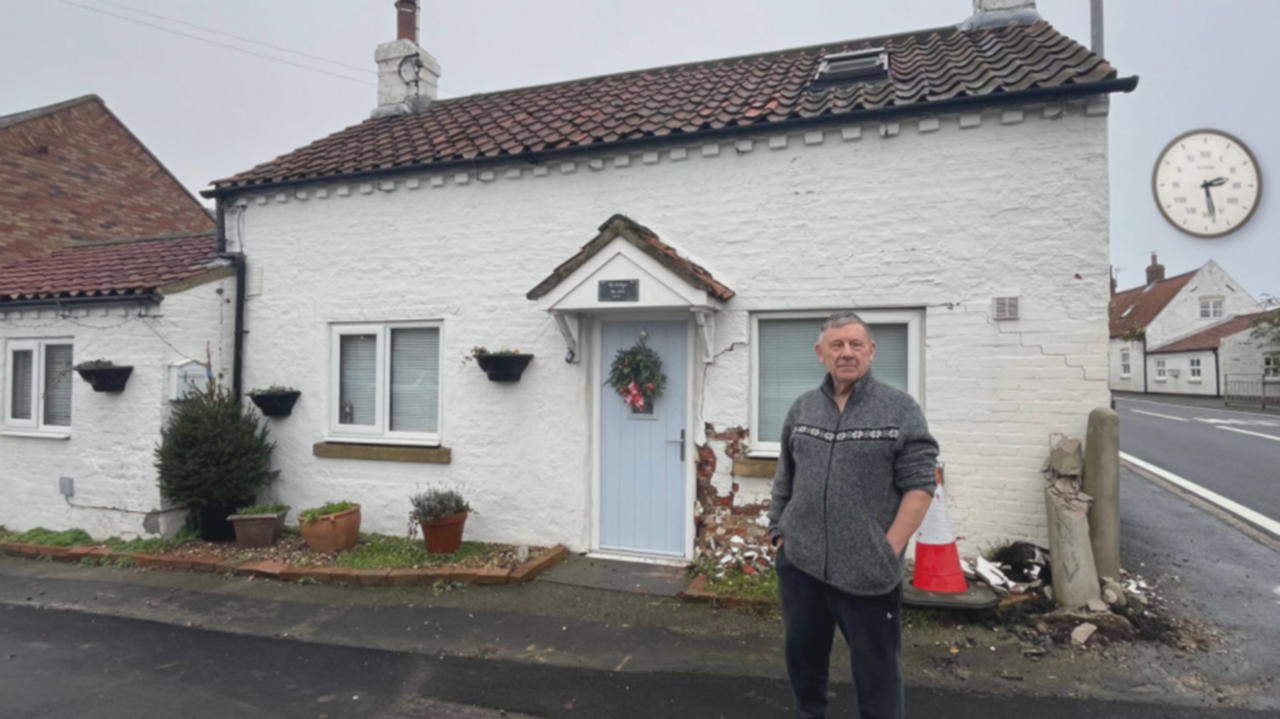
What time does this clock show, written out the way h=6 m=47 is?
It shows h=2 m=28
